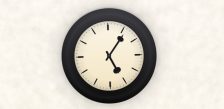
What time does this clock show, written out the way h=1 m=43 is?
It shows h=5 m=6
